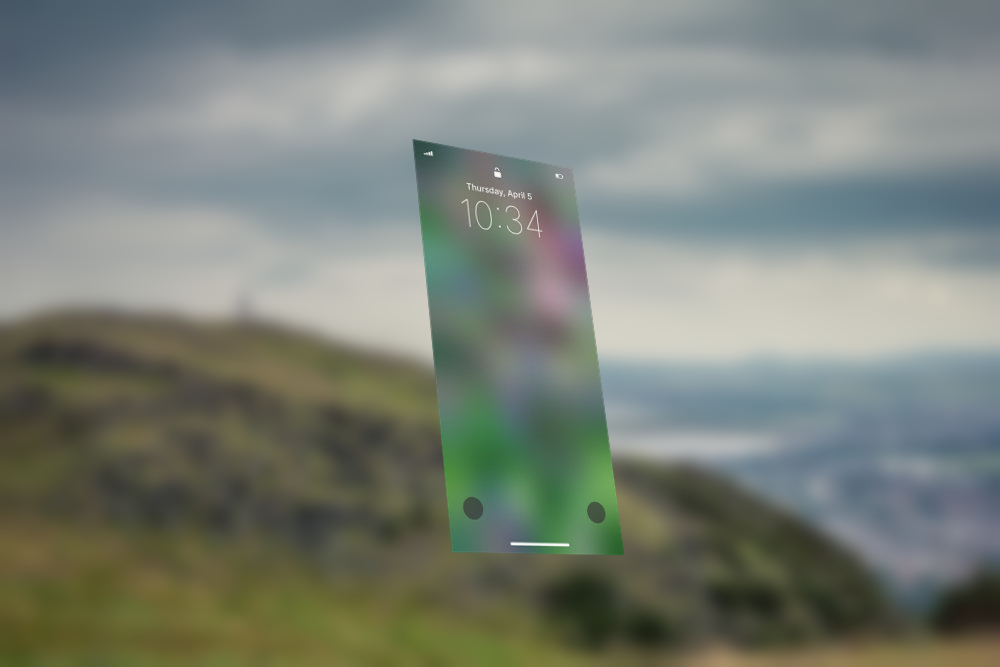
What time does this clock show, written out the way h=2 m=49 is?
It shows h=10 m=34
